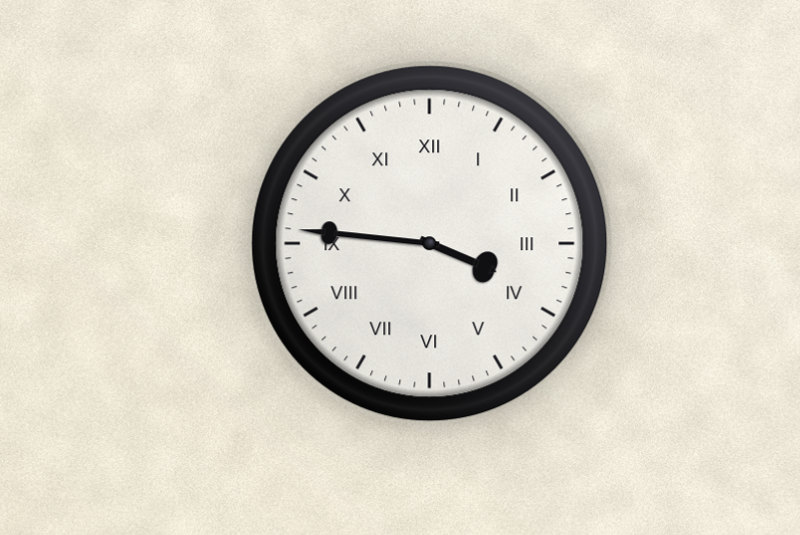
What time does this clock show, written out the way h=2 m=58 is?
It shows h=3 m=46
